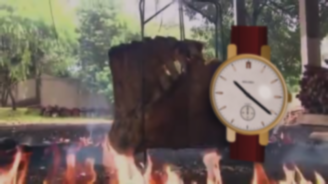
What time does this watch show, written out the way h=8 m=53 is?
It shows h=10 m=21
